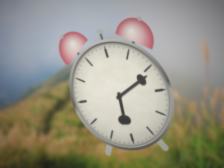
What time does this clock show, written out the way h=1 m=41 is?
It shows h=6 m=11
